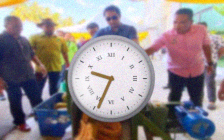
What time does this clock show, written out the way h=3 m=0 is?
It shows h=9 m=34
